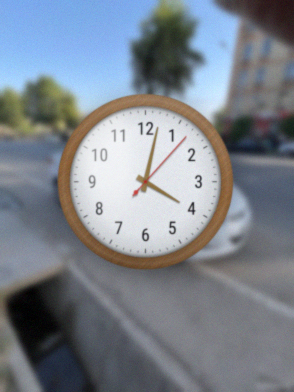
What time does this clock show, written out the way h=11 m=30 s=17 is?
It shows h=4 m=2 s=7
